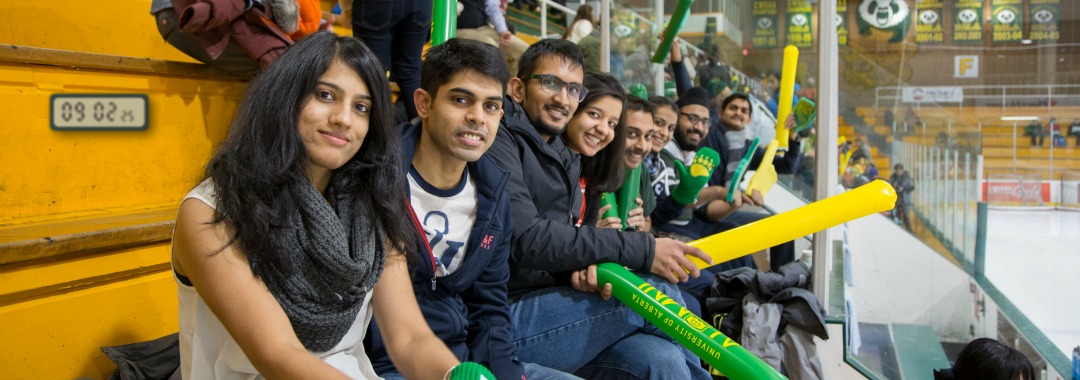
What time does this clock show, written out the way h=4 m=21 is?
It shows h=9 m=2
